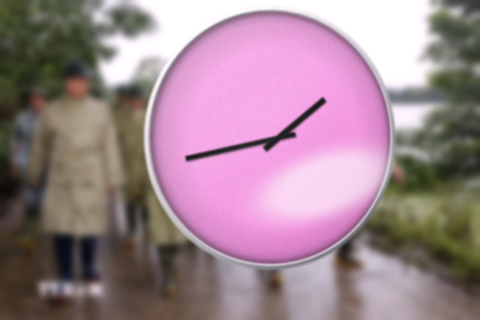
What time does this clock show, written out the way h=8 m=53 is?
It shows h=1 m=43
